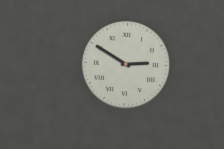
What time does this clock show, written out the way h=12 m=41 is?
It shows h=2 m=50
